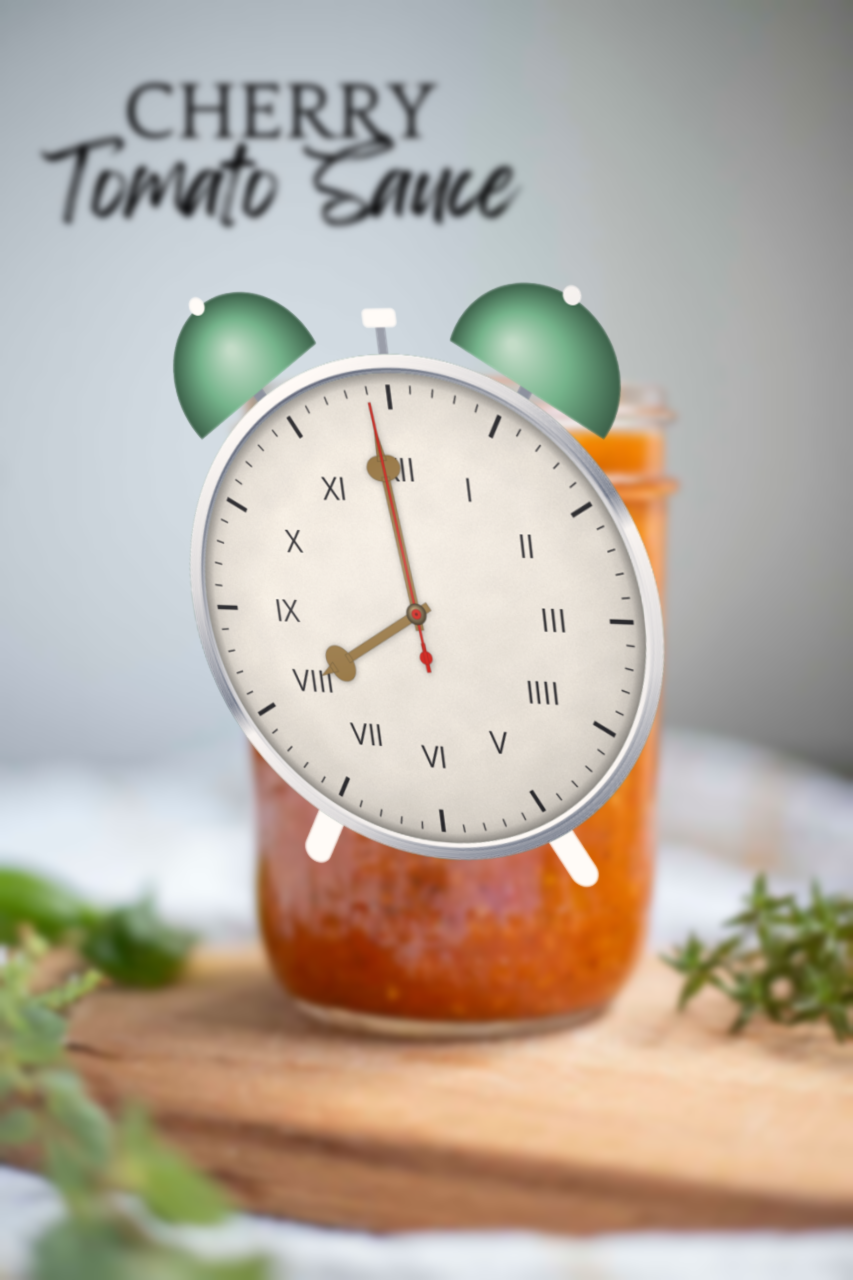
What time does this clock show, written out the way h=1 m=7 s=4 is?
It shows h=7 m=58 s=59
